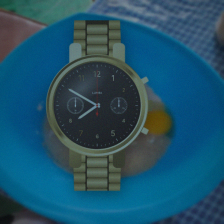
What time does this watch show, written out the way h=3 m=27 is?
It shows h=7 m=50
